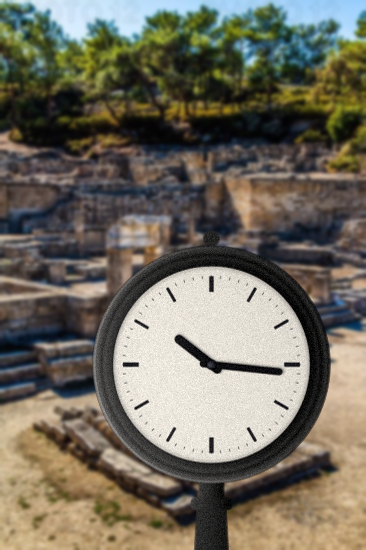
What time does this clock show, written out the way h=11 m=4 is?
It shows h=10 m=16
